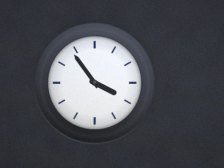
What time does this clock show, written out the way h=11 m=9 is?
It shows h=3 m=54
